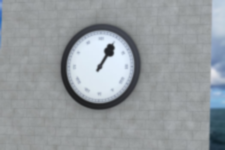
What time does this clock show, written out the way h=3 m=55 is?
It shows h=1 m=5
